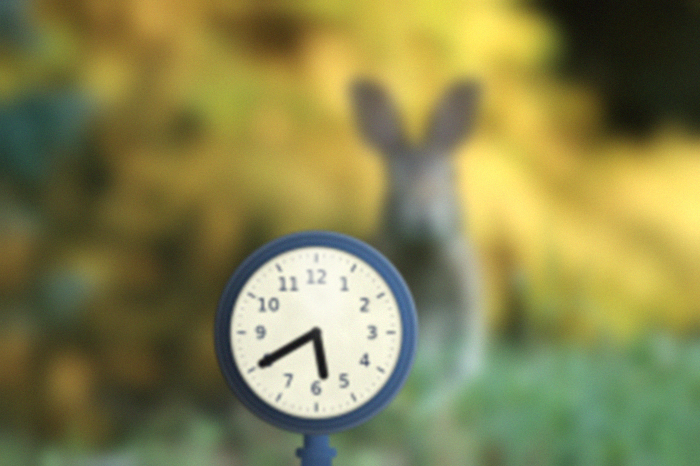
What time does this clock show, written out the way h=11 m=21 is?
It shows h=5 m=40
